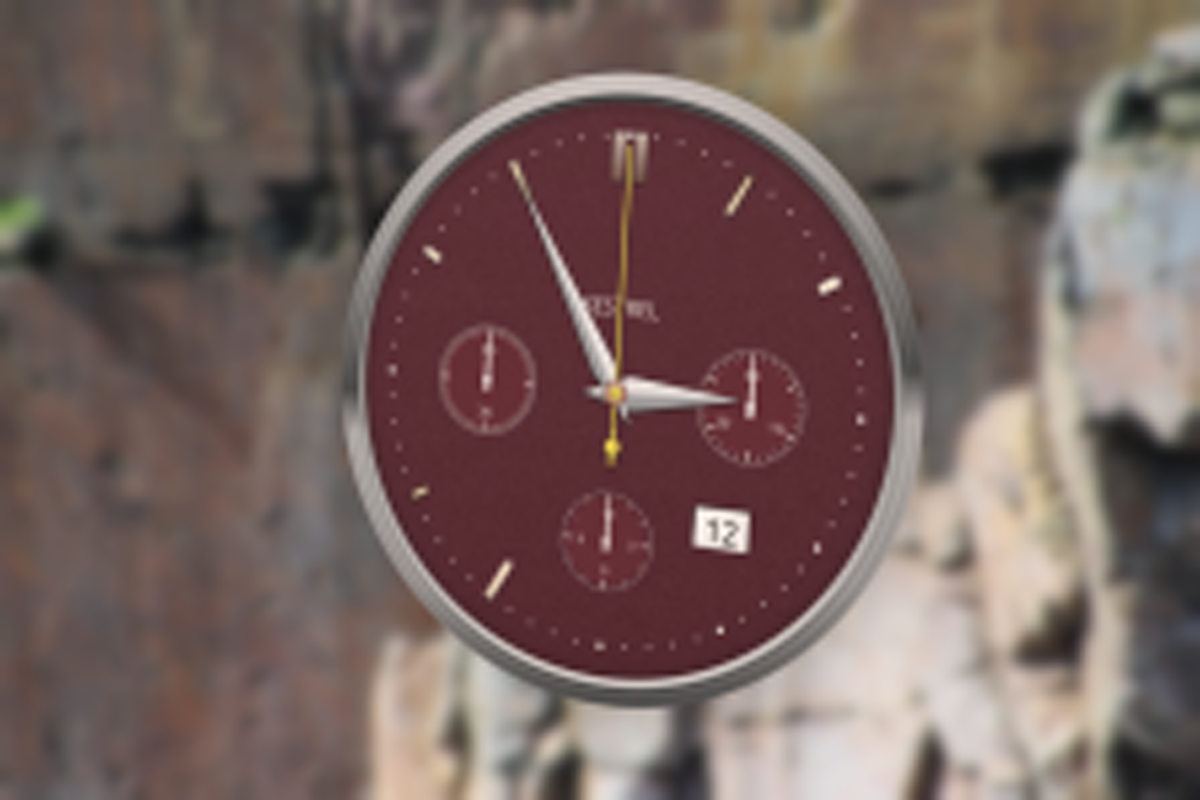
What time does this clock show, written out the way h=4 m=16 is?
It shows h=2 m=55
